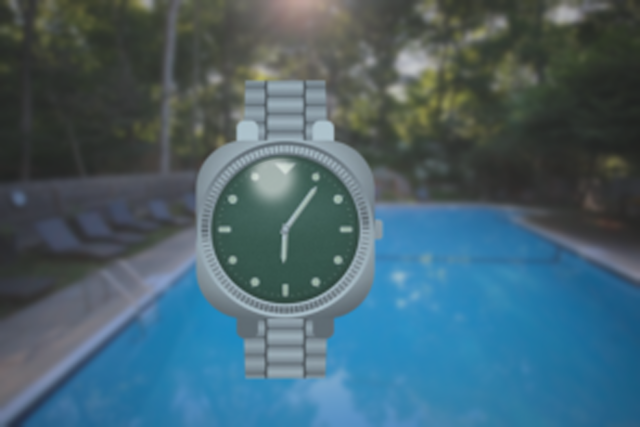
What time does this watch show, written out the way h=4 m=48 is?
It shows h=6 m=6
